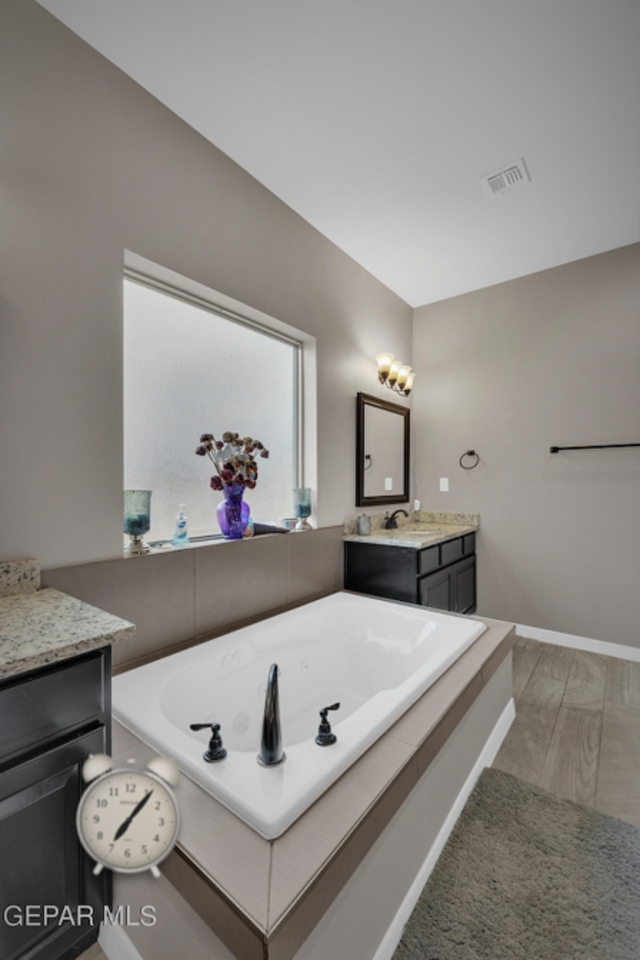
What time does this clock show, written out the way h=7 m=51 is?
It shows h=7 m=6
